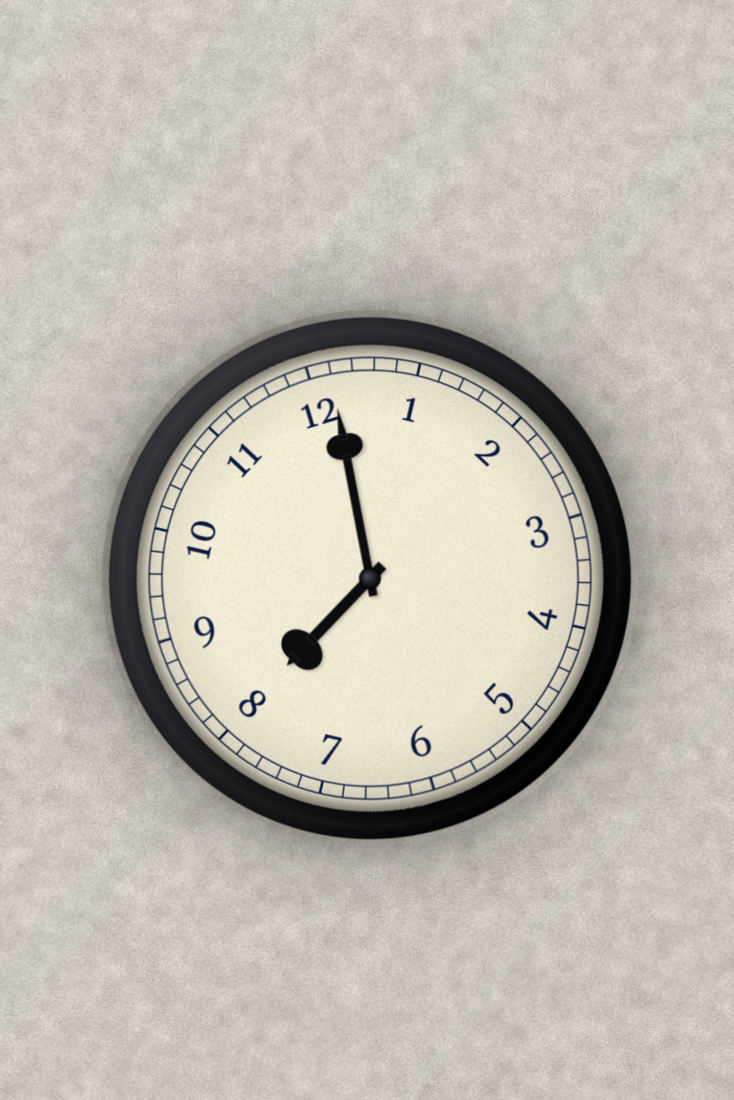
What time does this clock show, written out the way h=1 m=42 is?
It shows h=8 m=1
